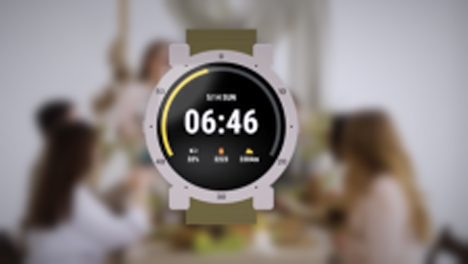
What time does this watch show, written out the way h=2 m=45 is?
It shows h=6 m=46
